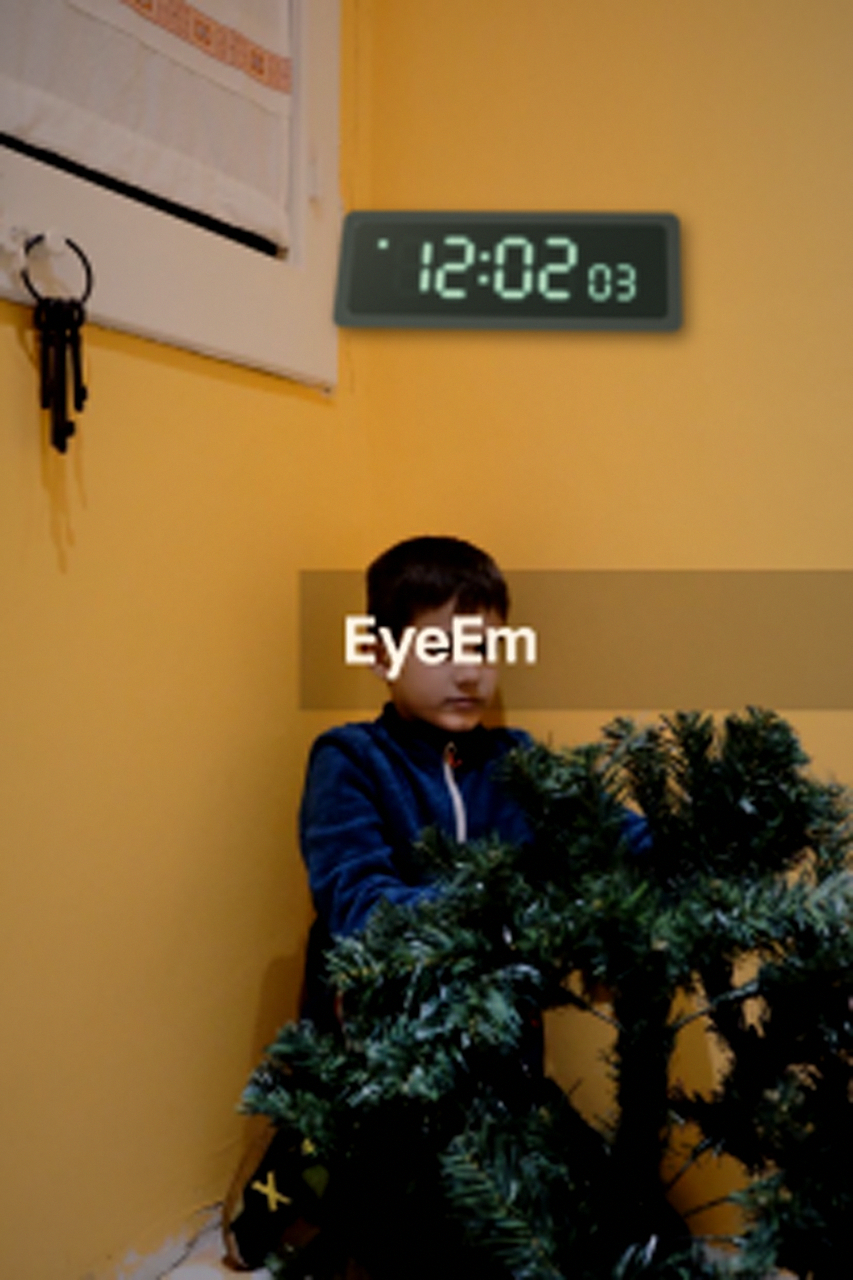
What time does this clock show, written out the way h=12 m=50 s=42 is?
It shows h=12 m=2 s=3
